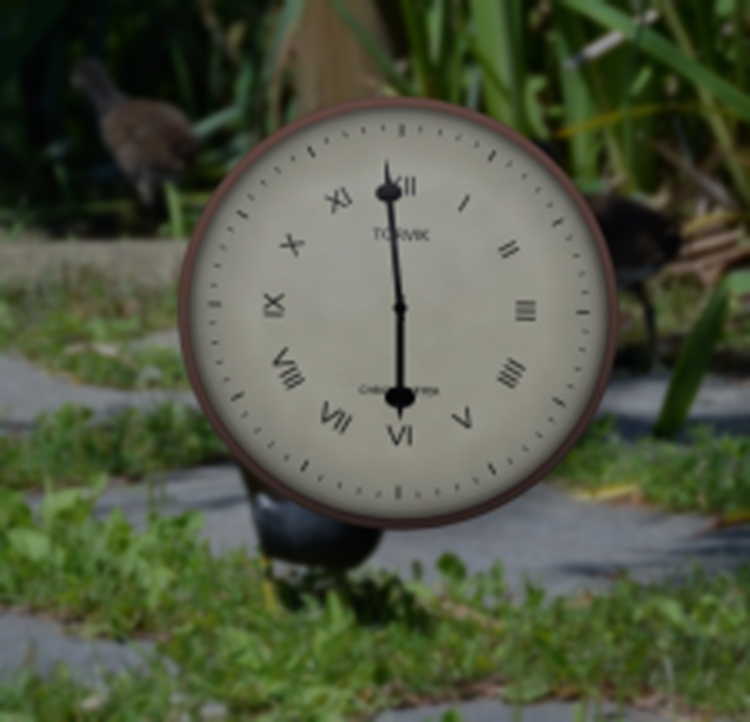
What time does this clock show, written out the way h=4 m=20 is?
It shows h=5 m=59
